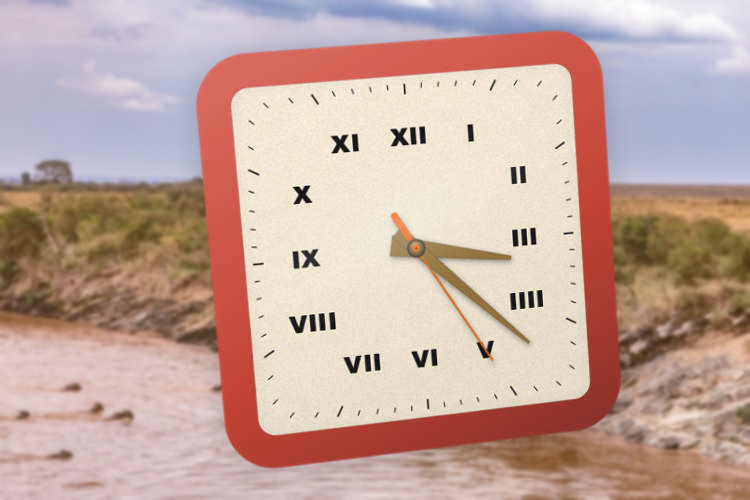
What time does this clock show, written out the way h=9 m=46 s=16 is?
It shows h=3 m=22 s=25
